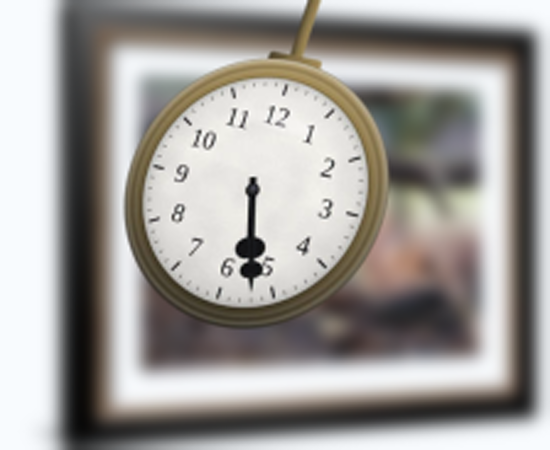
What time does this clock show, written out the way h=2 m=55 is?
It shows h=5 m=27
